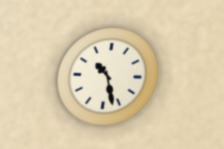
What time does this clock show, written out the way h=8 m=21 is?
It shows h=10 m=27
